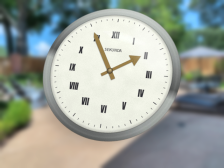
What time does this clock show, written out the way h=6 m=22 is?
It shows h=1 m=55
